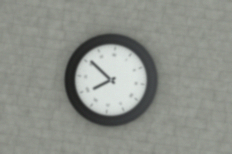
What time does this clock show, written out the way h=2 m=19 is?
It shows h=7 m=51
